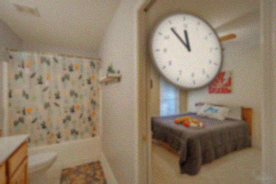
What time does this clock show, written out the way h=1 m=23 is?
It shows h=11 m=54
